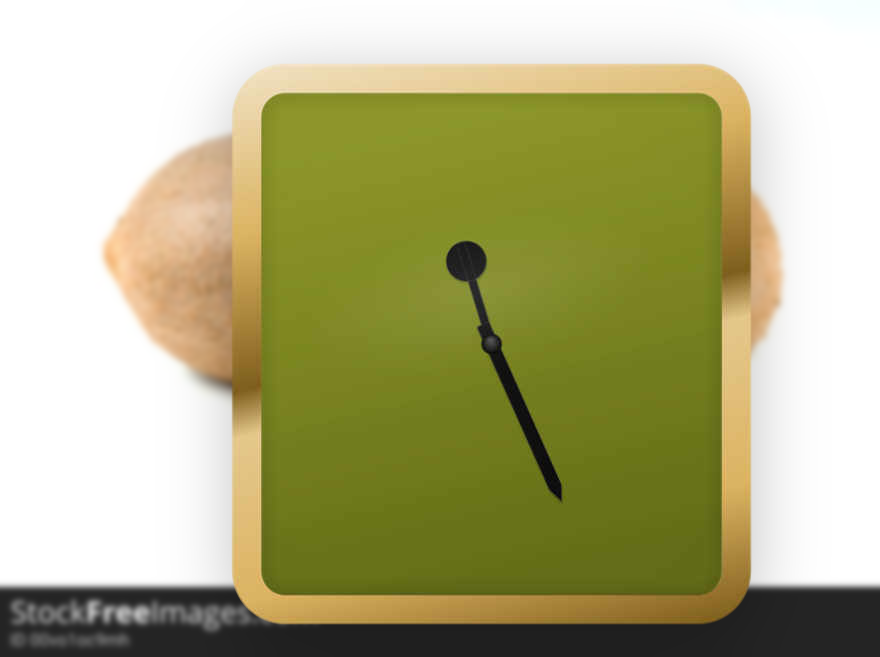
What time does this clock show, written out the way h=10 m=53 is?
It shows h=11 m=26
